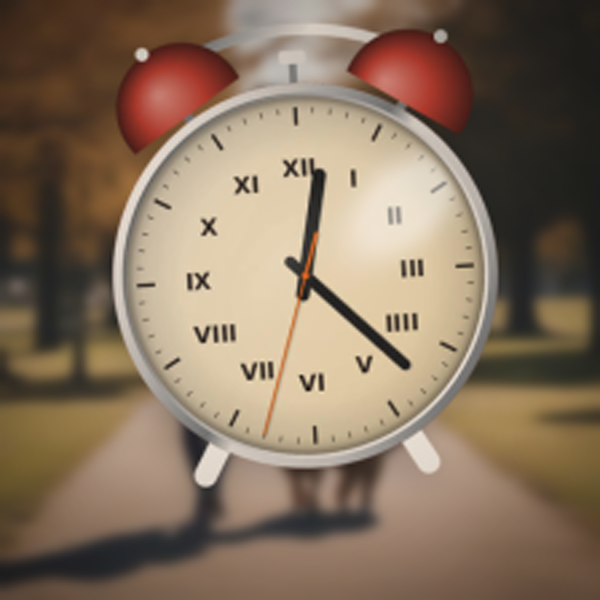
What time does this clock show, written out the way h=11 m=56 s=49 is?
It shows h=12 m=22 s=33
